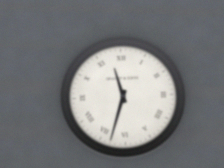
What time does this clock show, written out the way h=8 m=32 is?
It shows h=11 m=33
